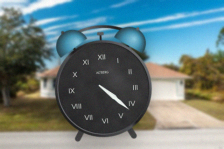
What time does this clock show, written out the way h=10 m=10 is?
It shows h=4 m=22
